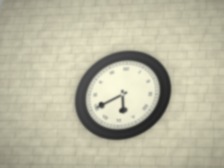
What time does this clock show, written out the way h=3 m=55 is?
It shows h=5 m=40
